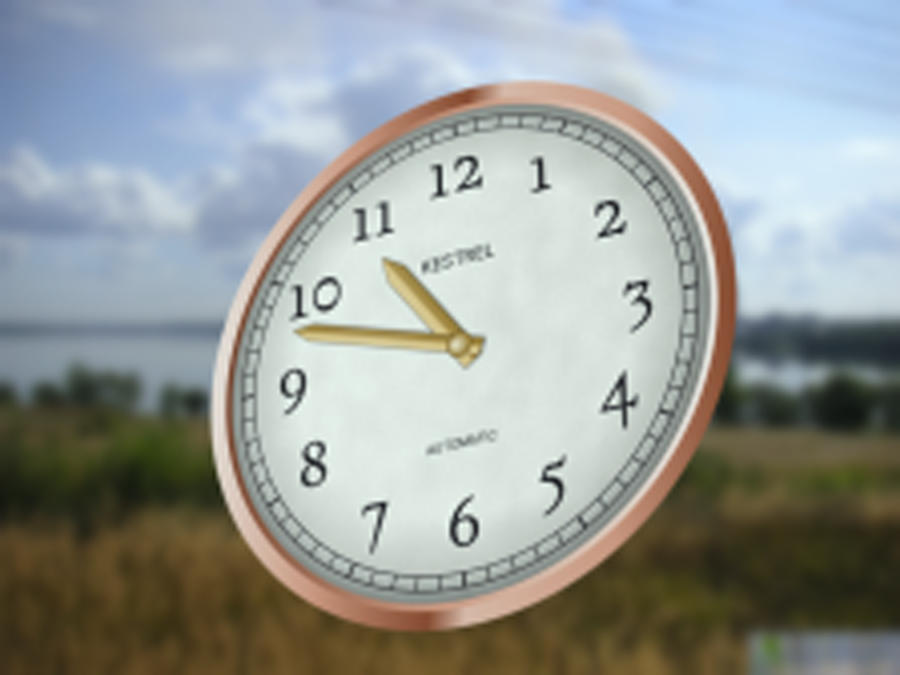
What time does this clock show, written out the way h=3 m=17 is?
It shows h=10 m=48
